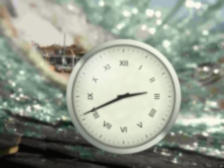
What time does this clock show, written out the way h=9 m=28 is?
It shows h=2 m=41
